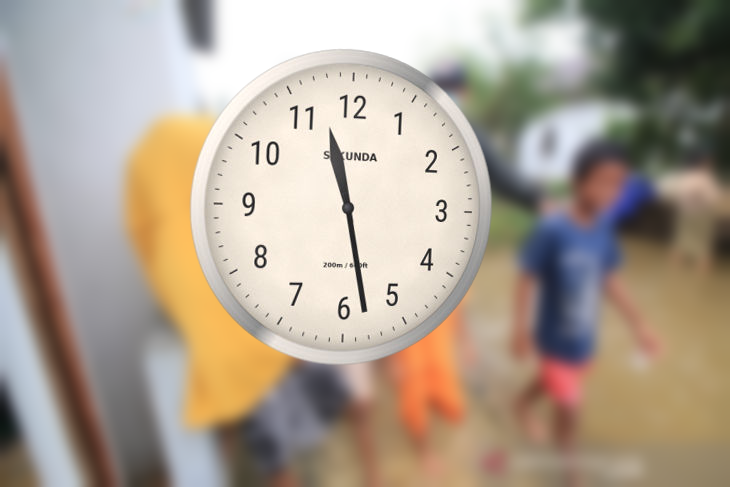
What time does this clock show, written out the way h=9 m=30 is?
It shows h=11 m=28
